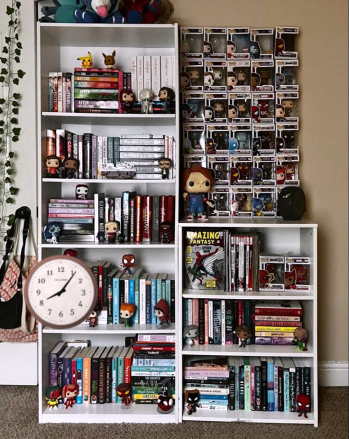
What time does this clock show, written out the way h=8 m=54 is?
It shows h=8 m=6
